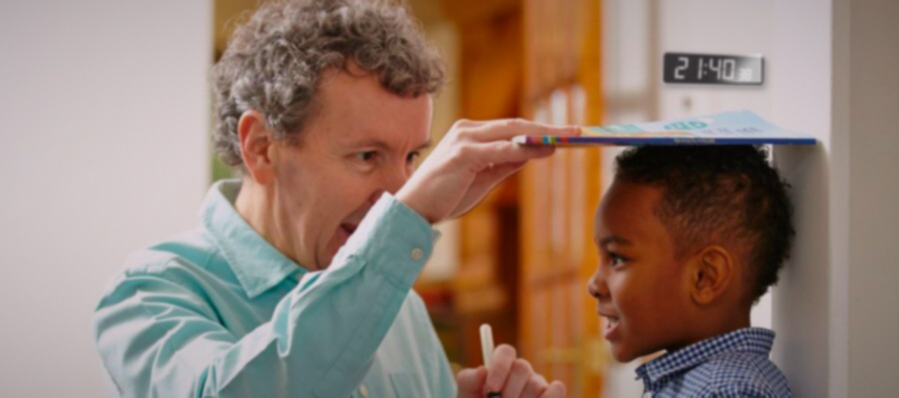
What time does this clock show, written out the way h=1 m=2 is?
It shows h=21 m=40
